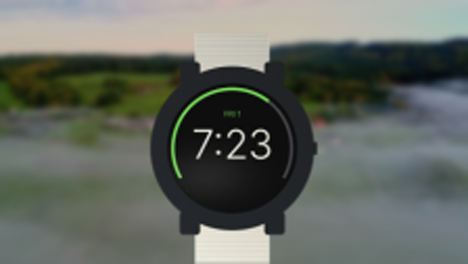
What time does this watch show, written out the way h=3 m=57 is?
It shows h=7 m=23
